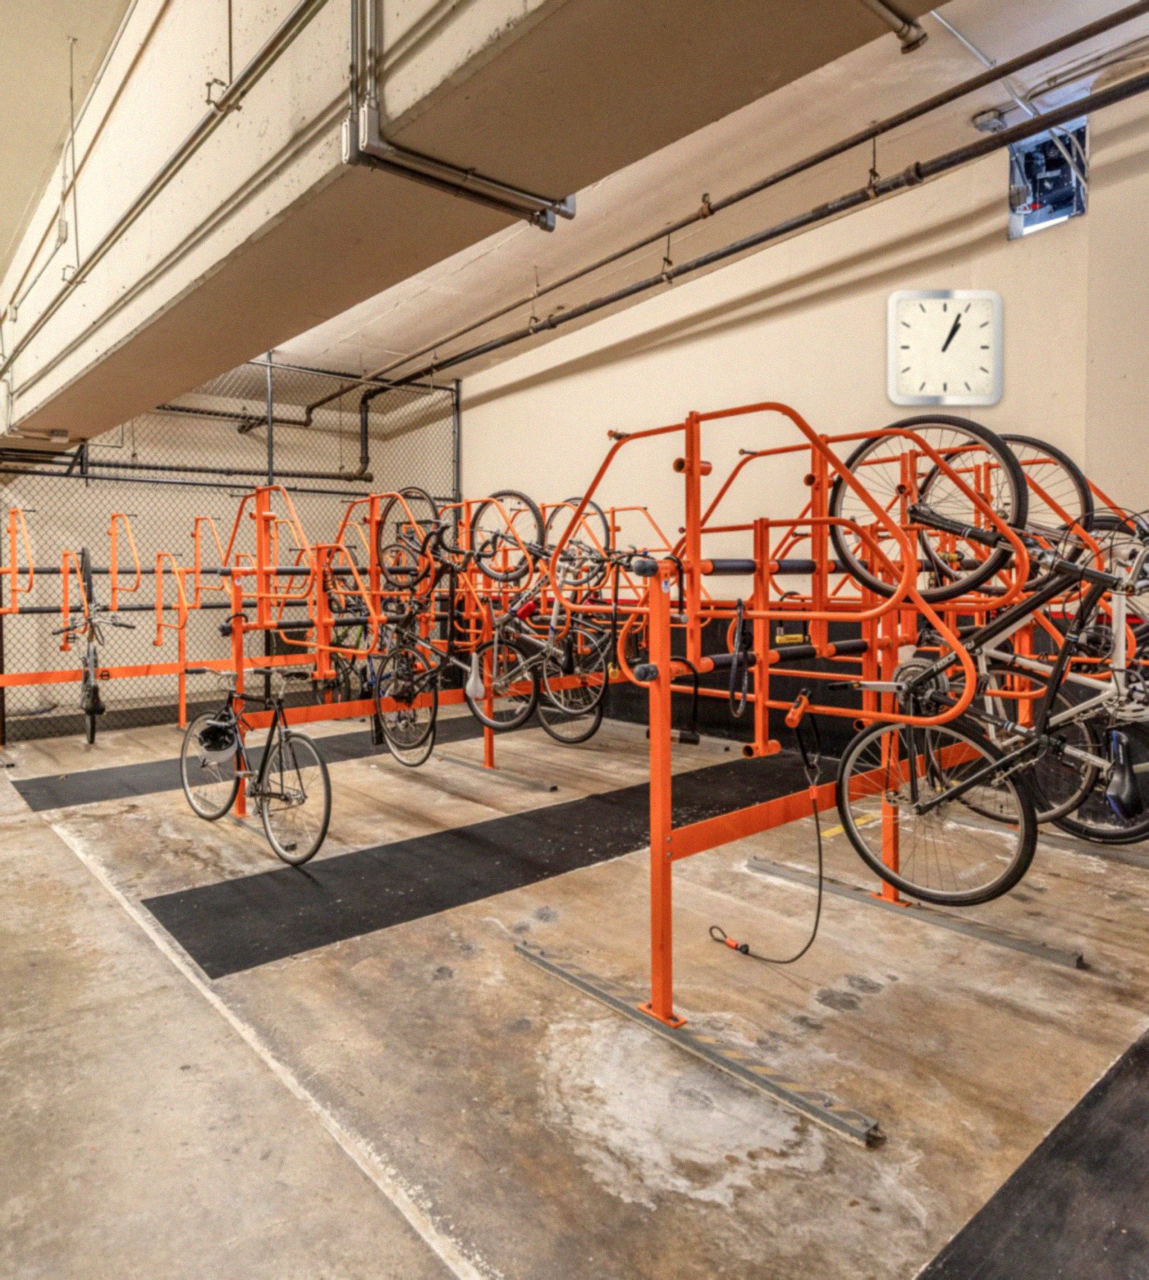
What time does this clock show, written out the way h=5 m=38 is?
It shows h=1 m=4
